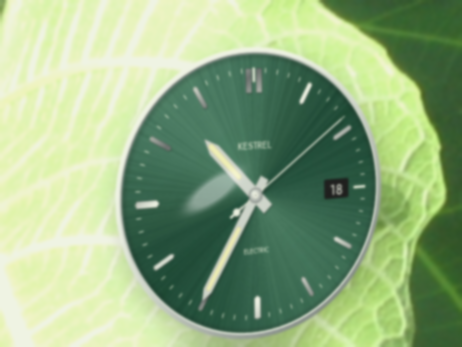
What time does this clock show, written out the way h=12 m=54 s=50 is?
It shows h=10 m=35 s=9
